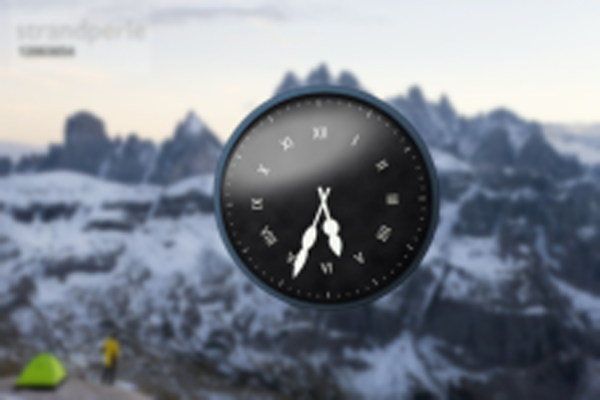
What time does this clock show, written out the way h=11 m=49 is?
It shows h=5 m=34
